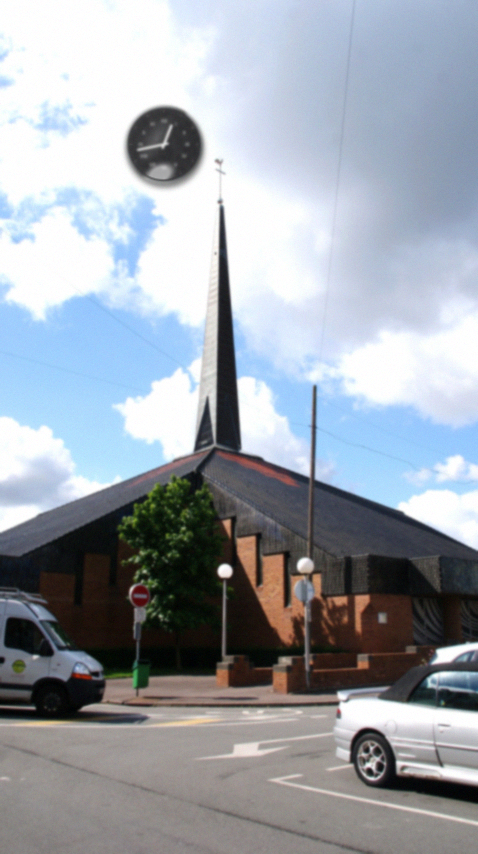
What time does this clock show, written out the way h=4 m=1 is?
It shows h=12 m=43
